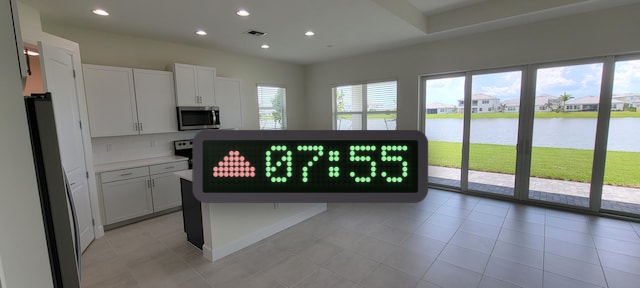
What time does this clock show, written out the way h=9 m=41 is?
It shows h=7 m=55
